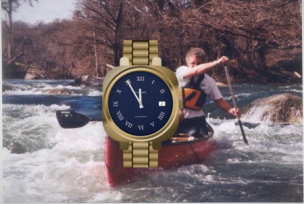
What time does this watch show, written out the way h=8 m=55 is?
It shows h=11 m=55
